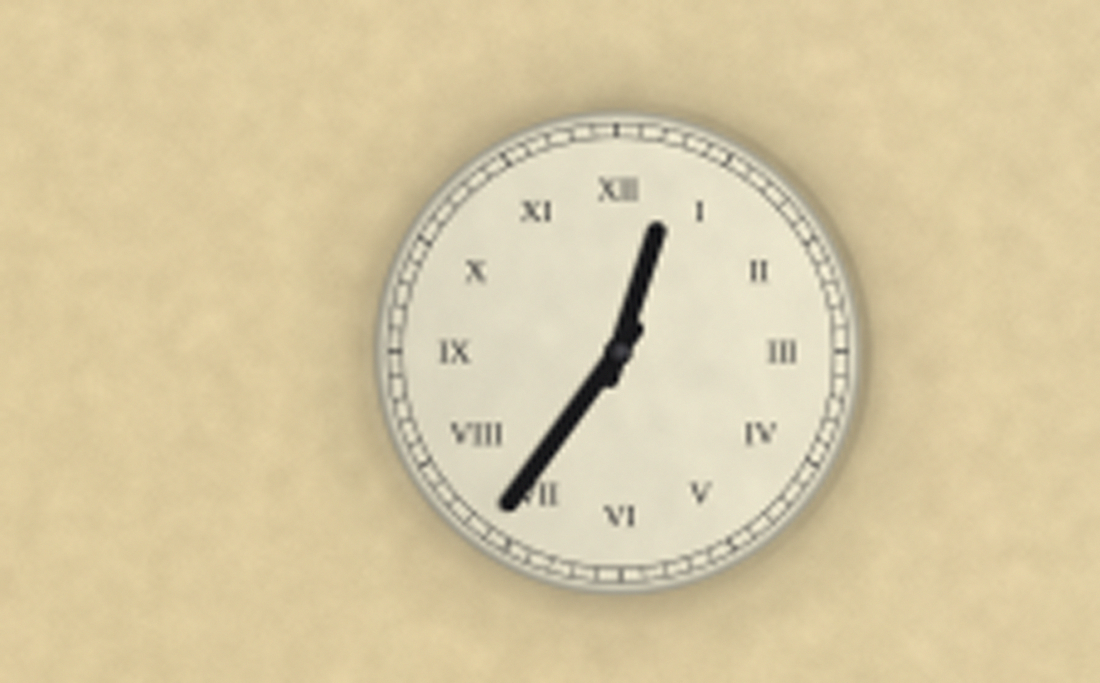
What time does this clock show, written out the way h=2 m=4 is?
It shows h=12 m=36
